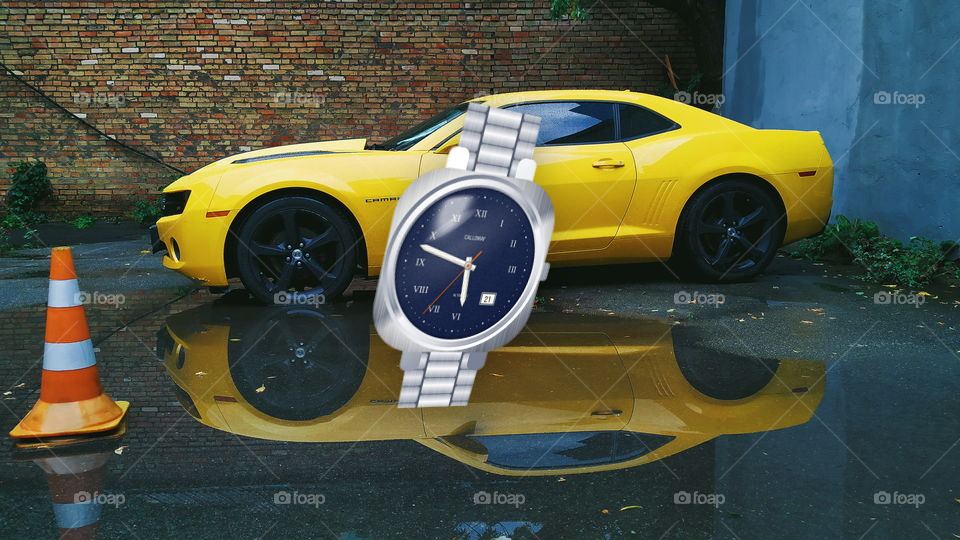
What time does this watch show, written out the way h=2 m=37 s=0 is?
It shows h=5 m=47 s=36
